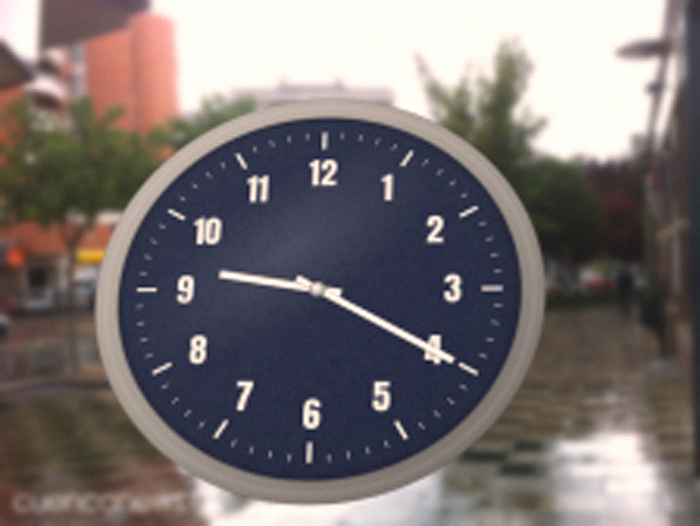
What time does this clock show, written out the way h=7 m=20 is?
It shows h=9 m=20
